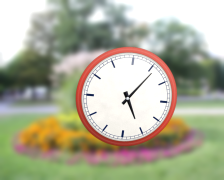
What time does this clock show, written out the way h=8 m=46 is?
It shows h=5 m=6
